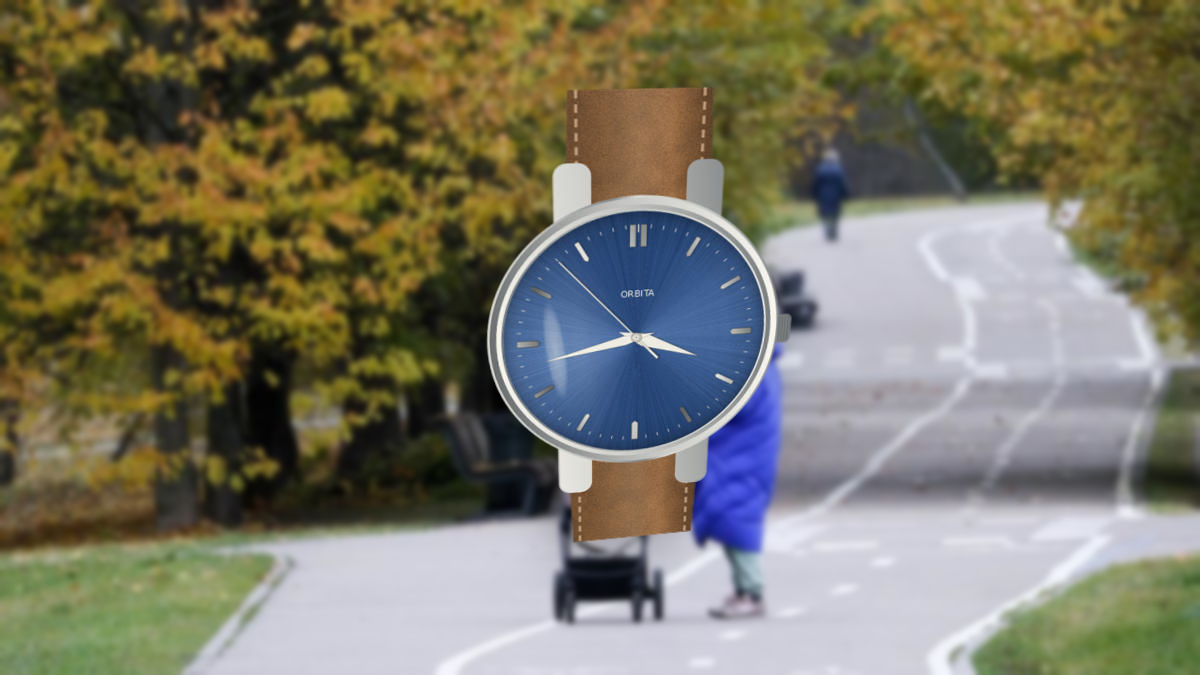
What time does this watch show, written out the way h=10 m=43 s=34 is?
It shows h=3 m=42 s=53
